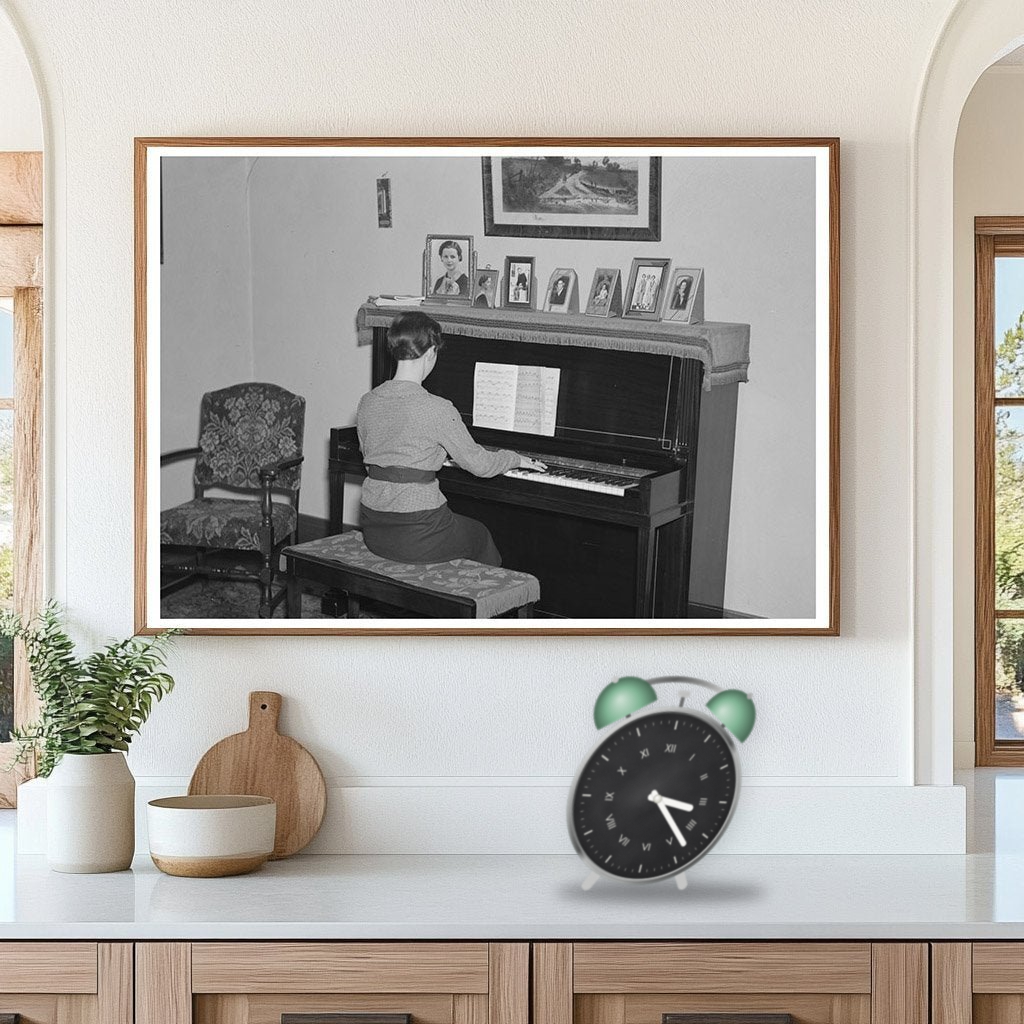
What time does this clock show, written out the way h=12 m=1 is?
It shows h=3 m=23
